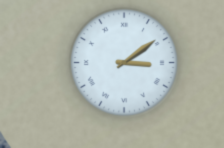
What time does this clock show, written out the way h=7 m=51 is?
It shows h=3 m=9
